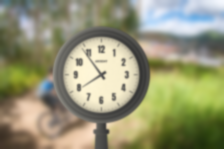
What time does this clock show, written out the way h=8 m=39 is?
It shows h=7 m=54
